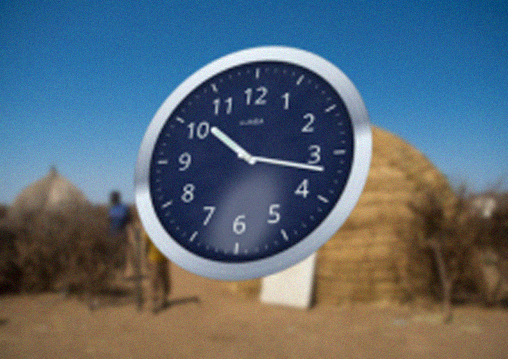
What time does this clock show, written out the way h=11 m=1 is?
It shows h=10 m=17
